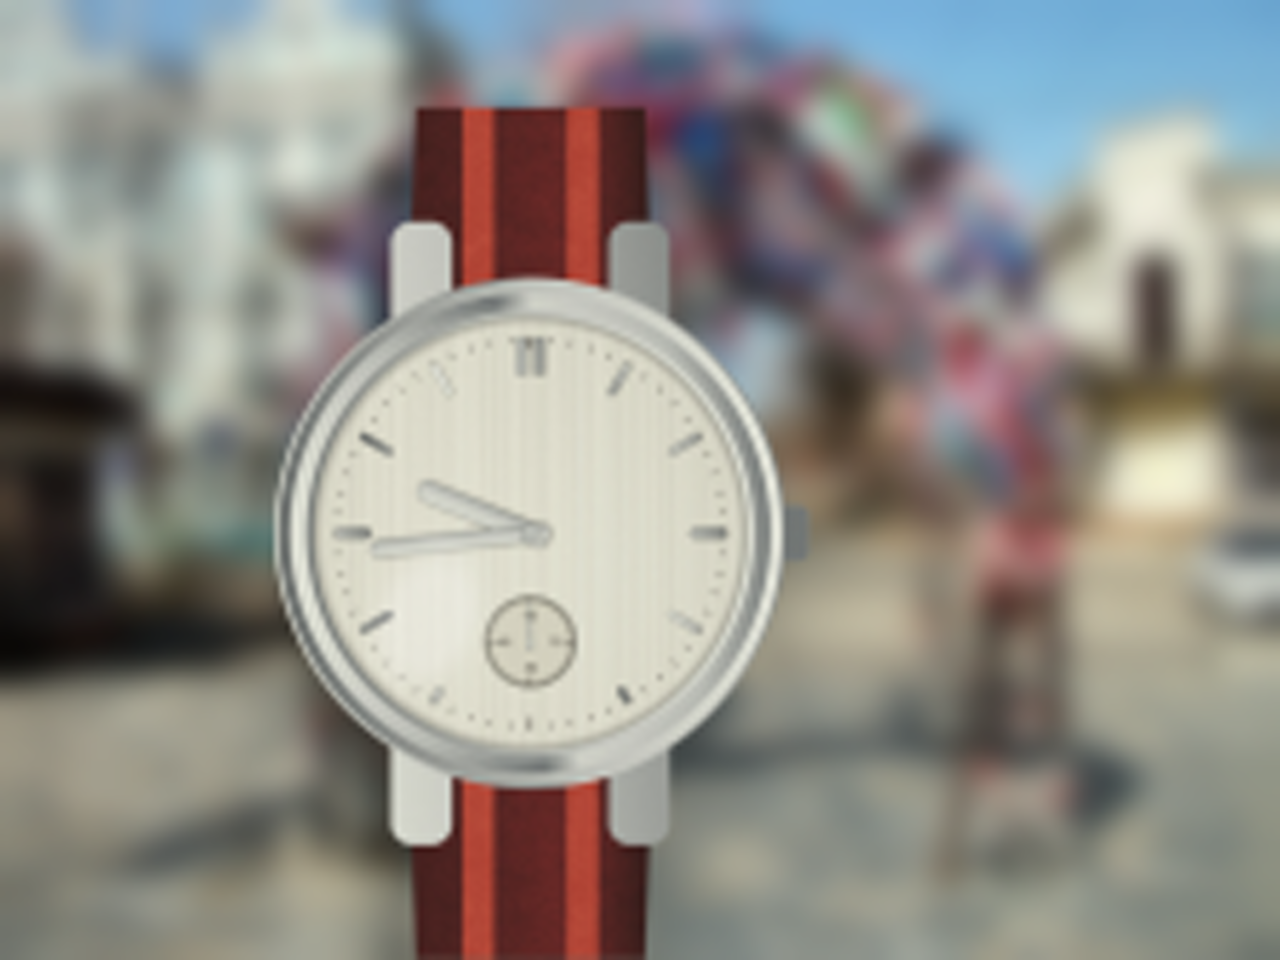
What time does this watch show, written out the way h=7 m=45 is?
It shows h=9 m=44
